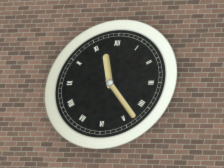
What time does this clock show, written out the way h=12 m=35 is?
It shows h=11 m=23
